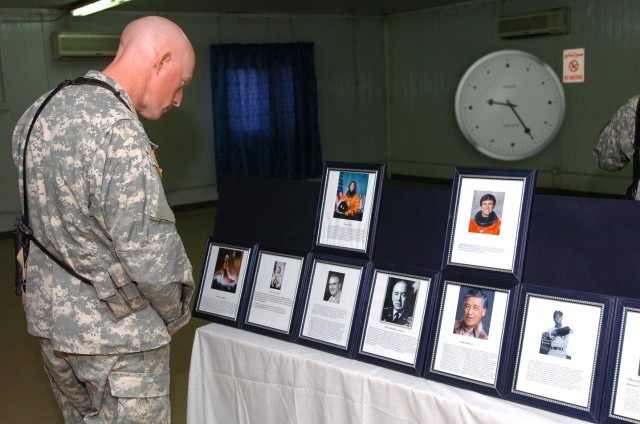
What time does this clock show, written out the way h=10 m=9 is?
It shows h=9 m=25
